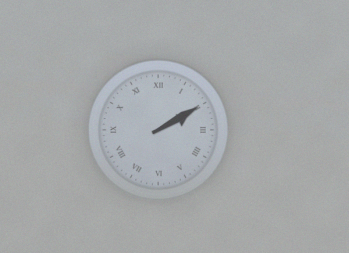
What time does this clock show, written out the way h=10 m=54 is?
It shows h=2 m=10
